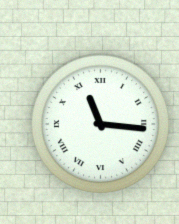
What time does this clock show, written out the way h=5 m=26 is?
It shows h=11 m=16
